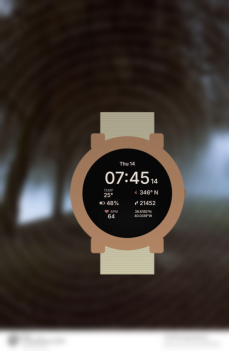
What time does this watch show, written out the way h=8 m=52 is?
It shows h=7 m=45
